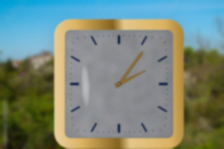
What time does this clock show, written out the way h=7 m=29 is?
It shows h=2 m=6
